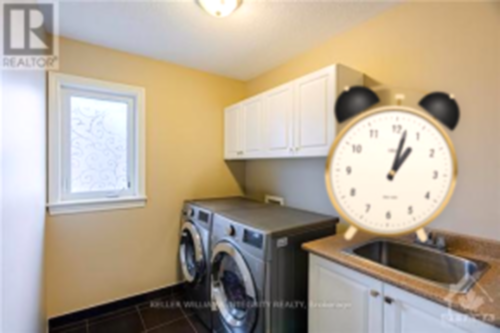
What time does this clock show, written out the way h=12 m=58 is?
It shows h=1 m=2
